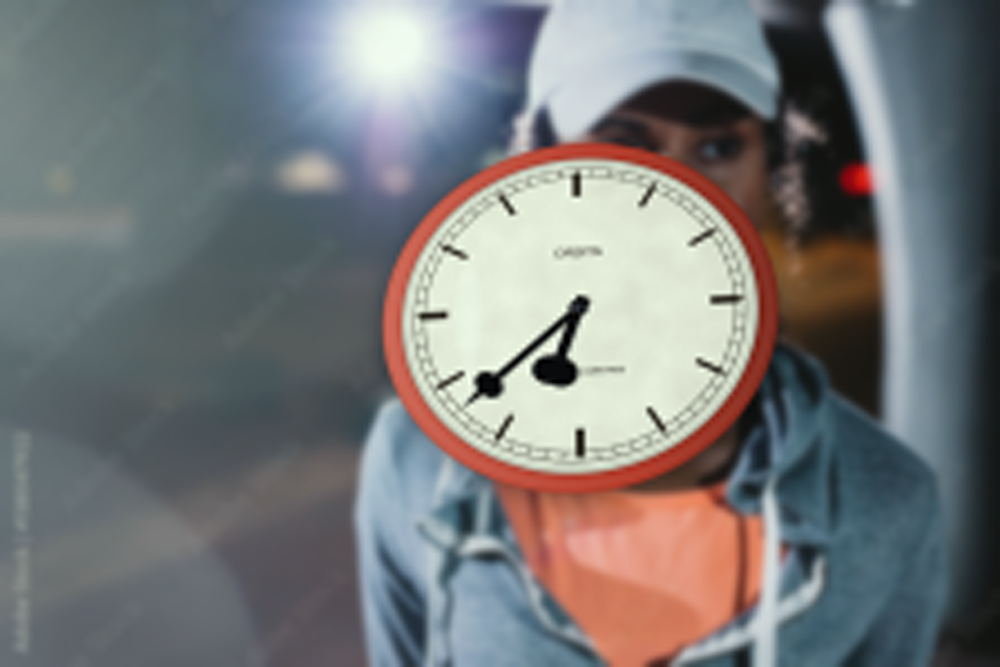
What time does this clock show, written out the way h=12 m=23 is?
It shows h=6 m=38
